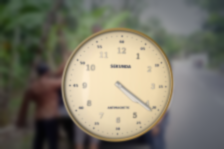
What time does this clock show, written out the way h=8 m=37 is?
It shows h=4 m=21
